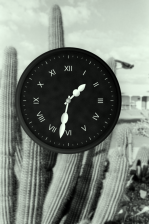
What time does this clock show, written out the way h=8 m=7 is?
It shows h=1 m=32
